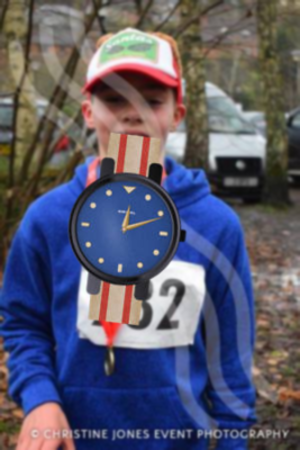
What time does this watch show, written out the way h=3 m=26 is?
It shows h=12 m=11
